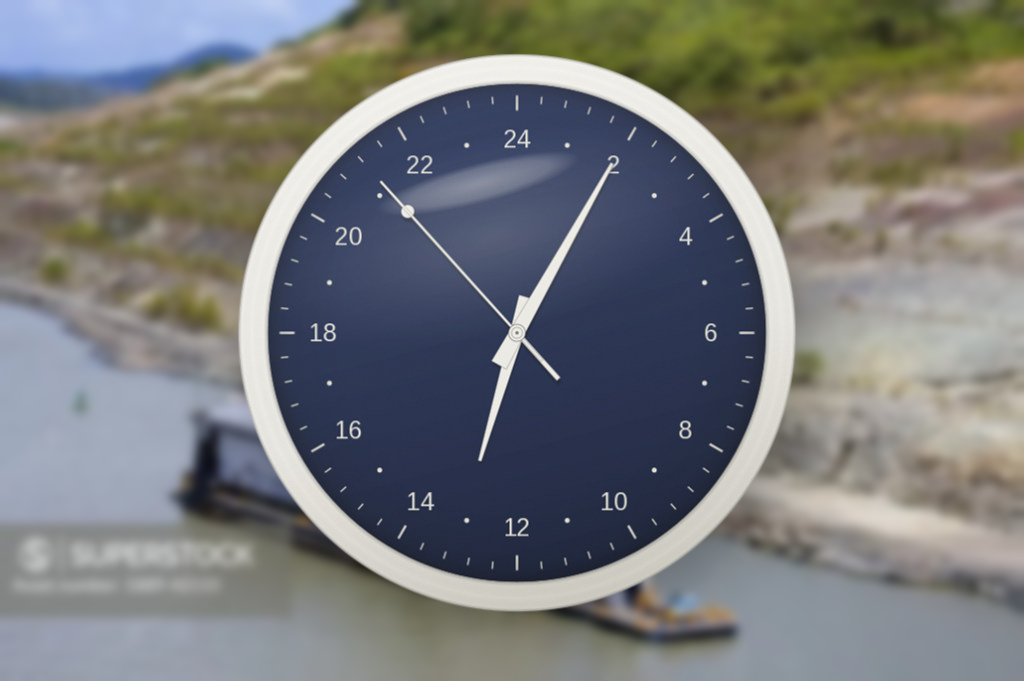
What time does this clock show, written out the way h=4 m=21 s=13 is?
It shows h=13 m=4 s=53
